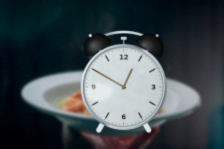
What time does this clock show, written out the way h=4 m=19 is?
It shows h=12 m=50
